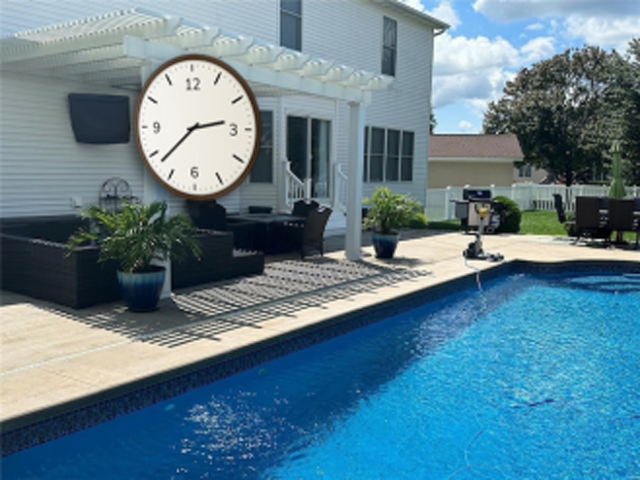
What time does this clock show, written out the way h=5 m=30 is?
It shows h=2 m=38
